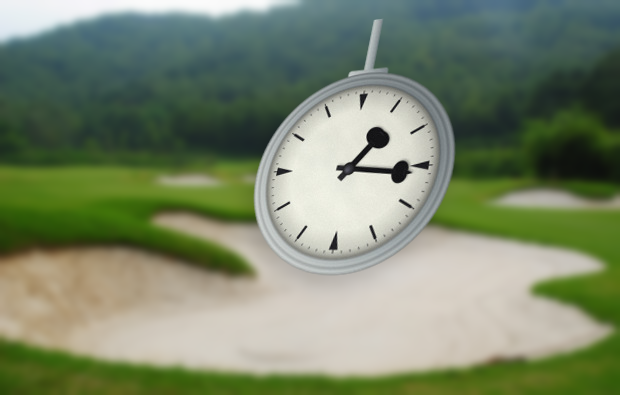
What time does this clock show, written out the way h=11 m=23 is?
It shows h=1 m=16
